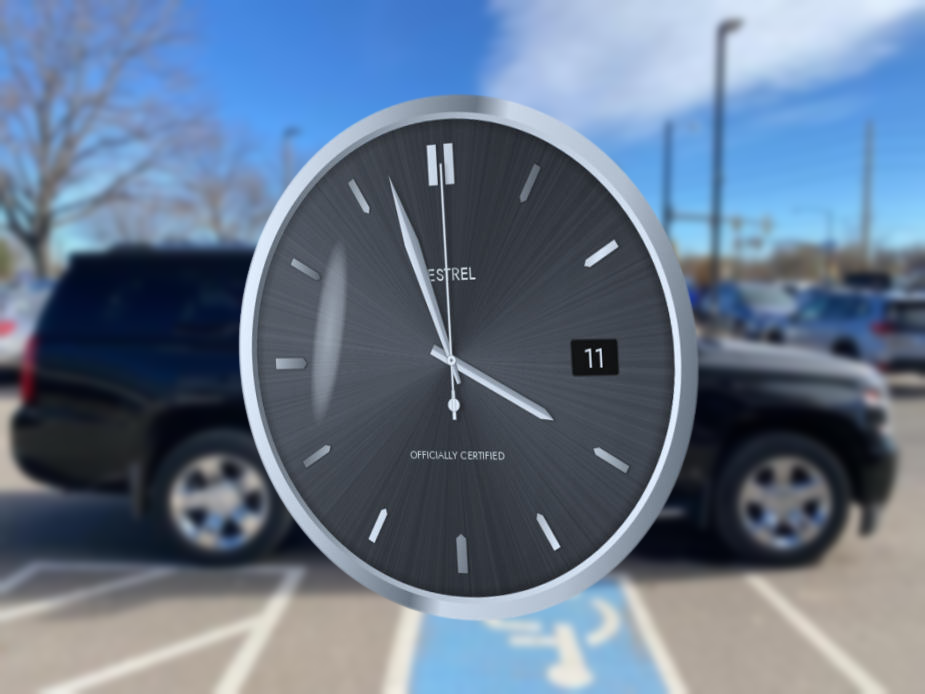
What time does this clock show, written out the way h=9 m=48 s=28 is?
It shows h=3 m=57 s=0
